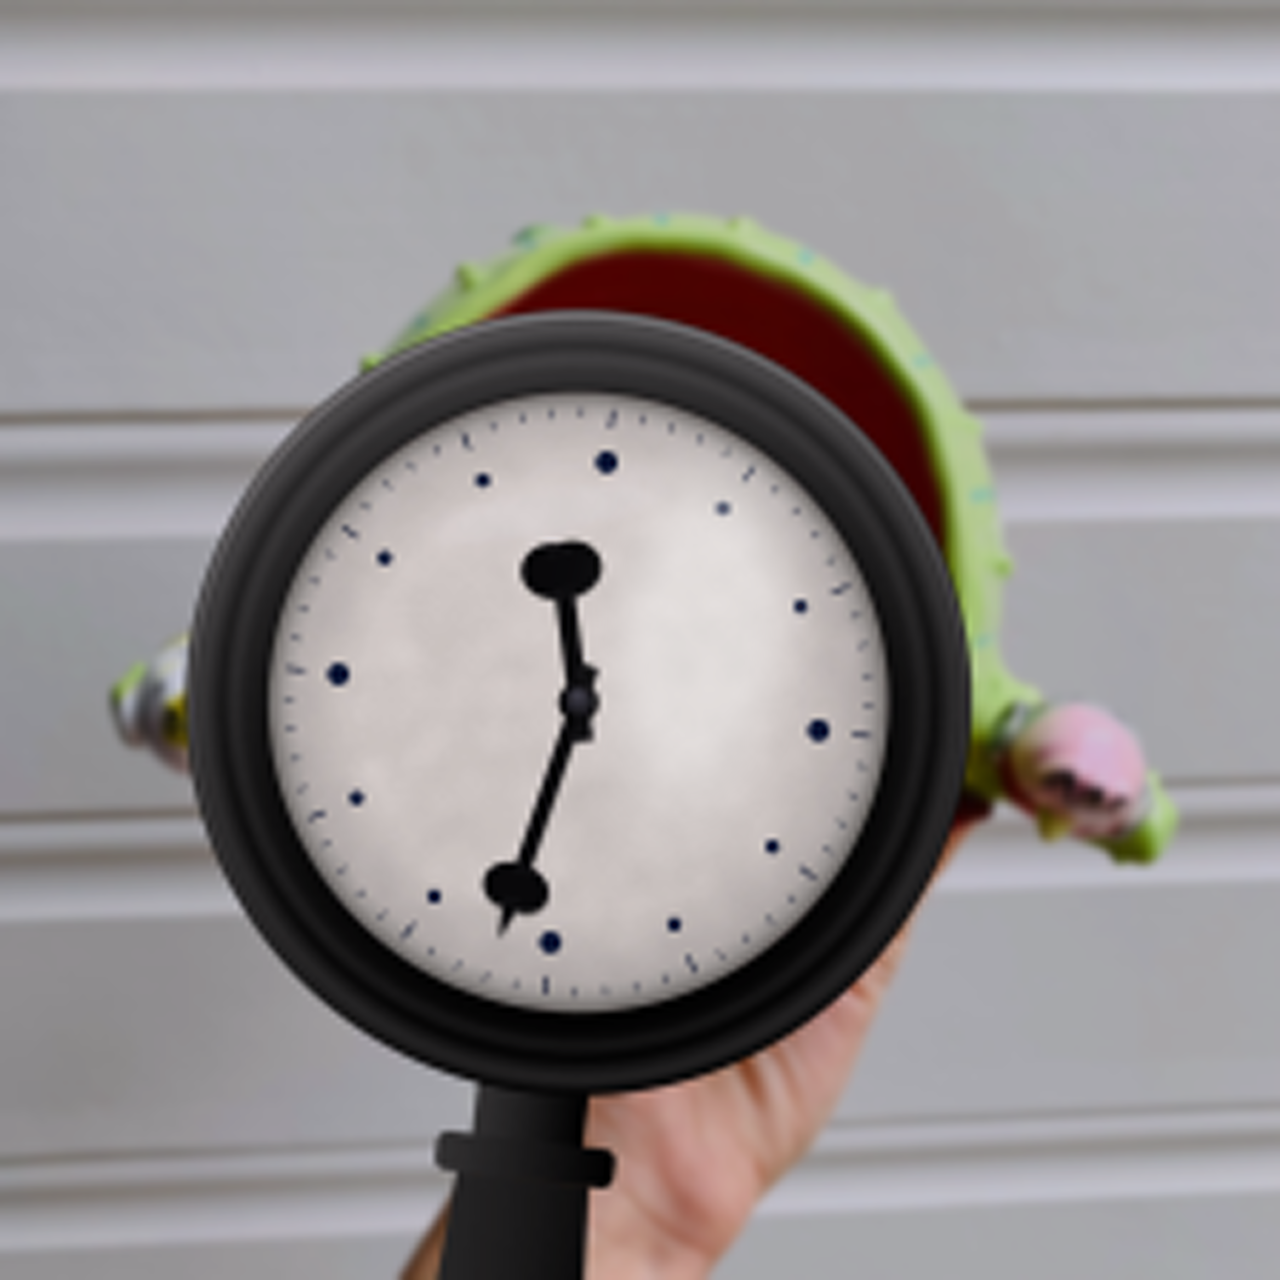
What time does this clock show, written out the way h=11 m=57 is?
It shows h=11 m=32
